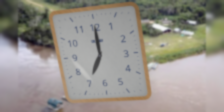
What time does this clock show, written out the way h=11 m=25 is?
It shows h=7 m=0
